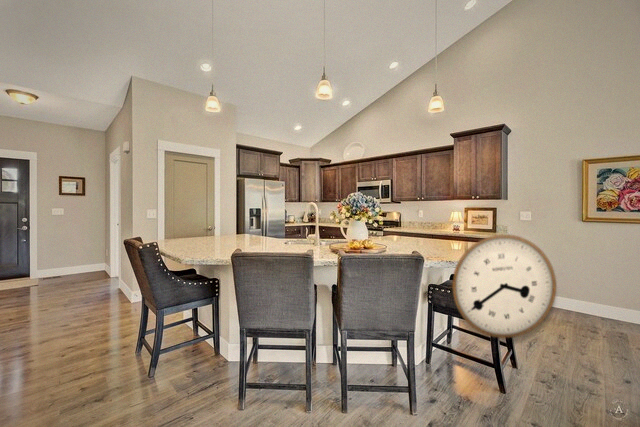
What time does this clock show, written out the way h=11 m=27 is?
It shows h=3 m=40
